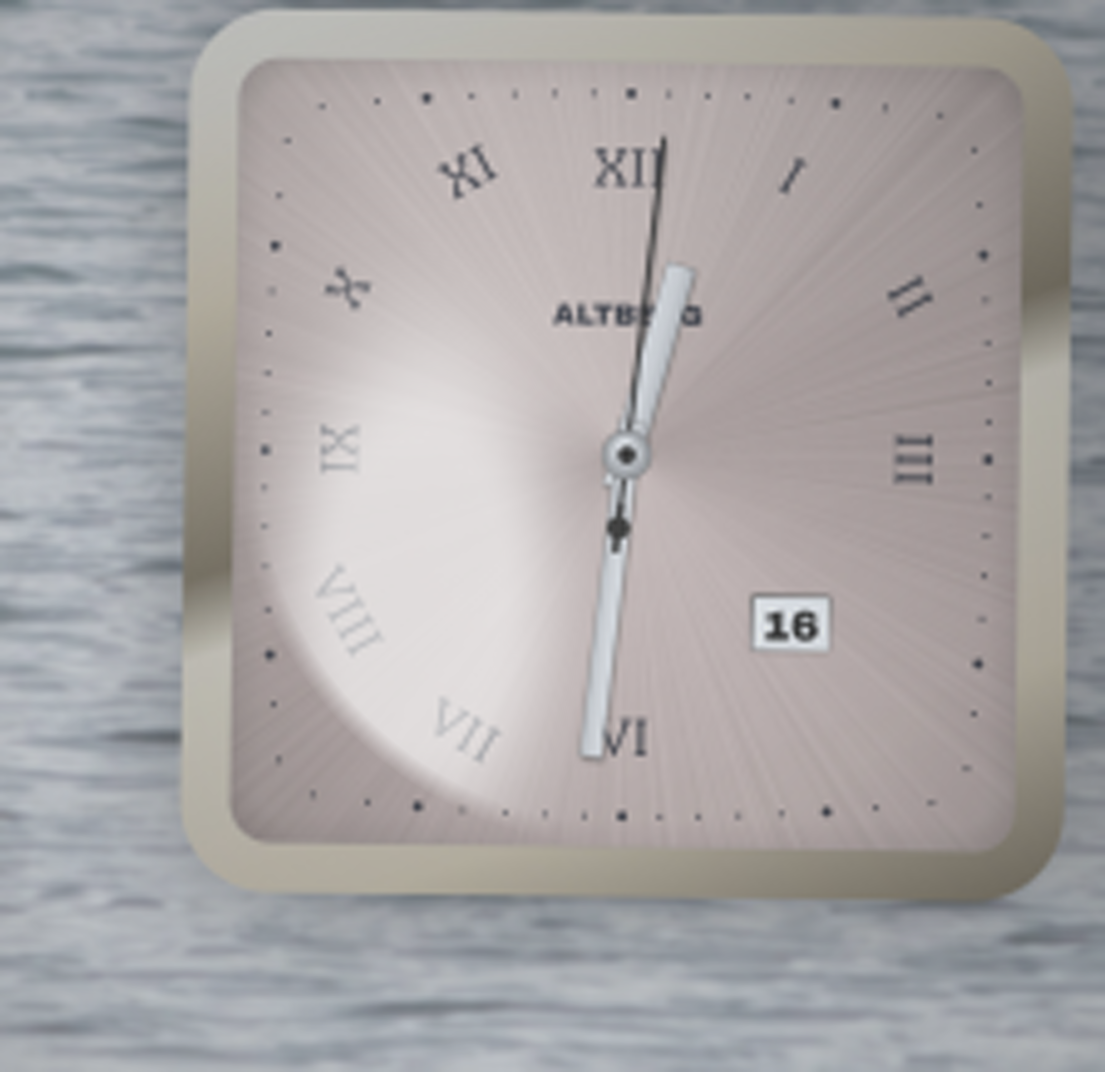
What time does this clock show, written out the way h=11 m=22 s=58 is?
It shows h=12 m=31 s=1
